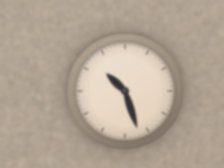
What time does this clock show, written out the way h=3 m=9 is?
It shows h=10 m=27
